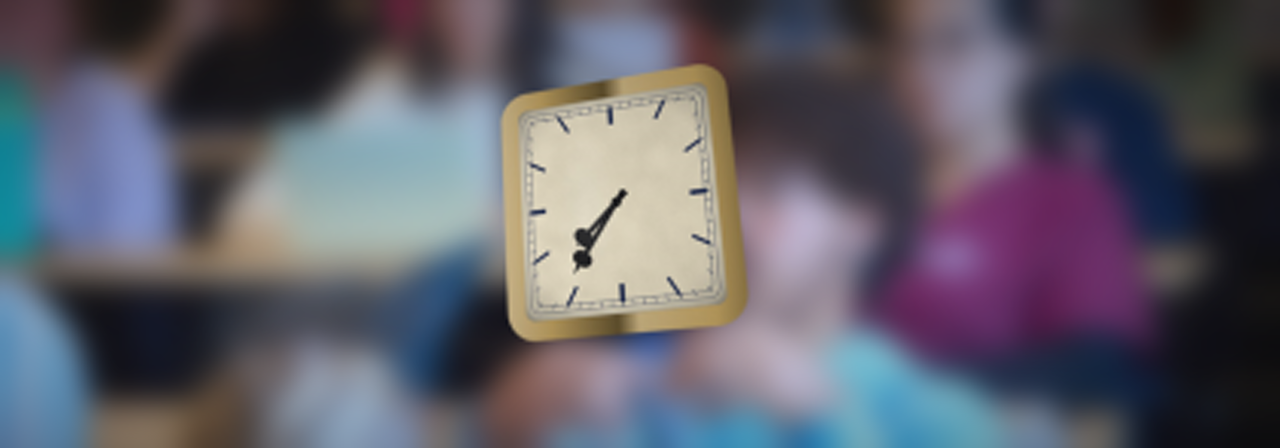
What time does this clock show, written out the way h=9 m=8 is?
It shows h=7 m=36
